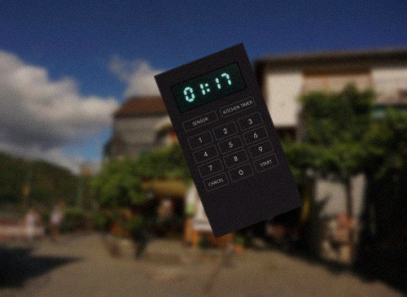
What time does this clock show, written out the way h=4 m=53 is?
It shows h=1 m=17
